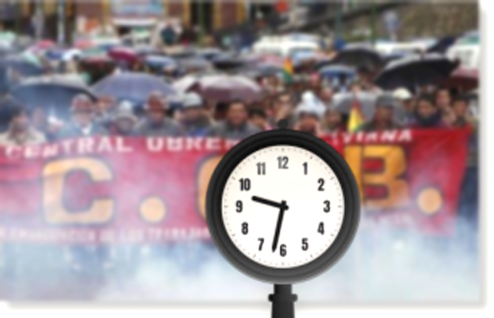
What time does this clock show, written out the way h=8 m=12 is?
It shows h=9 m=32
